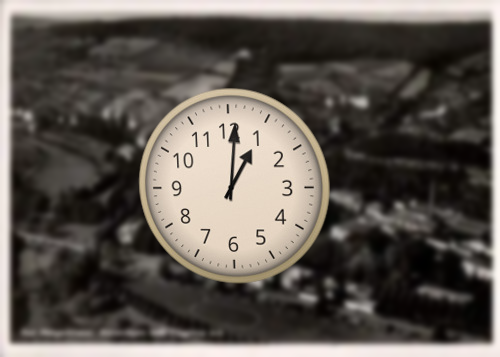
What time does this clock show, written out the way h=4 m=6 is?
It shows h=1 m=1
